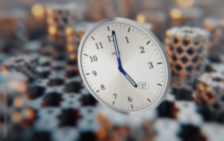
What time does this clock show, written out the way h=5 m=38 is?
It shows h=5 m=1
